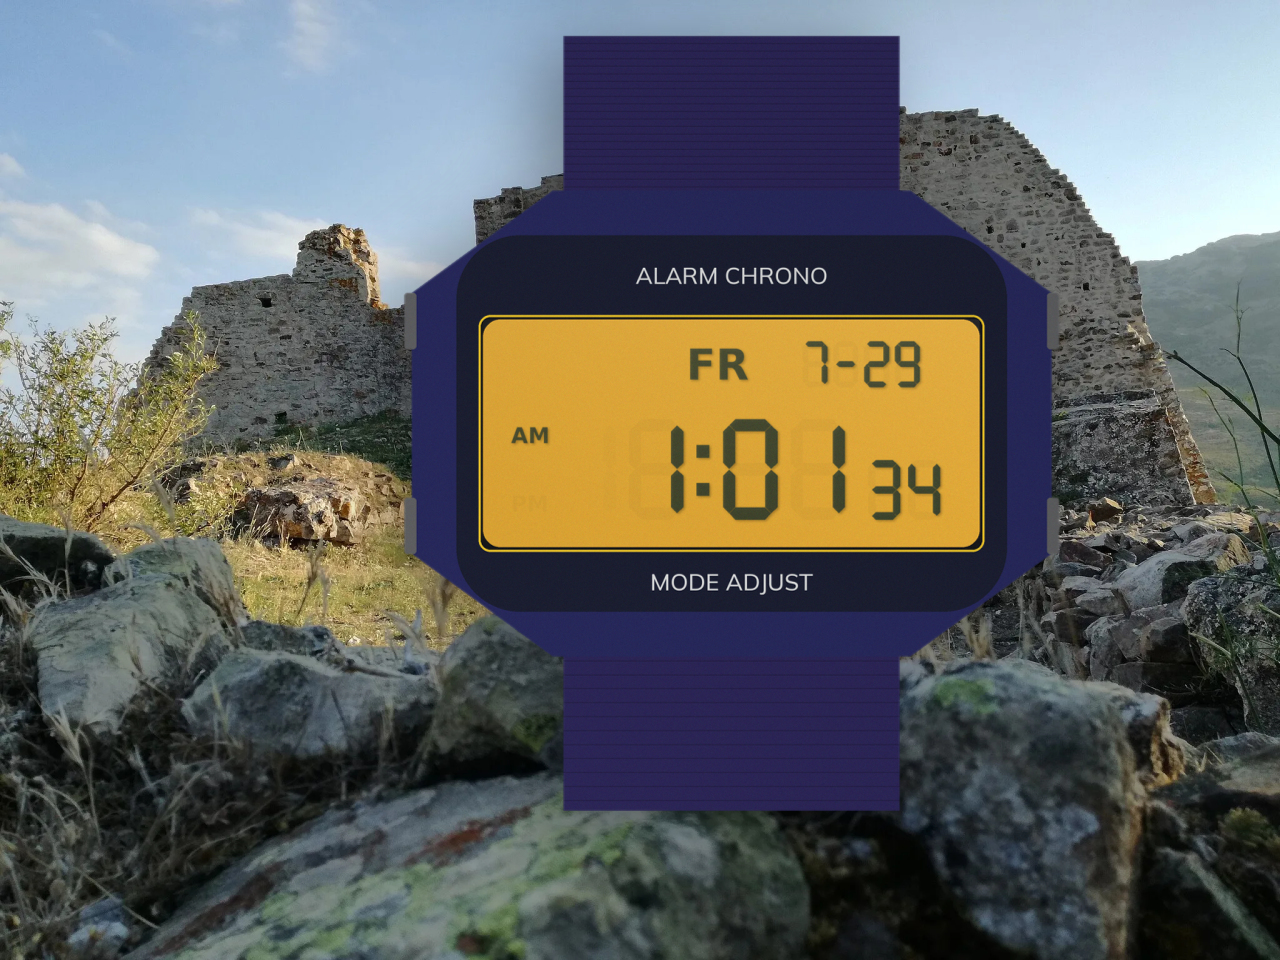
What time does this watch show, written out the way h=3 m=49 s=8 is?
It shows h=1 m=1 s=34
